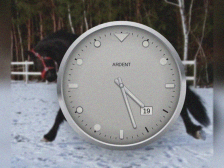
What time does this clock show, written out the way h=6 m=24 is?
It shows h=4 m=27
